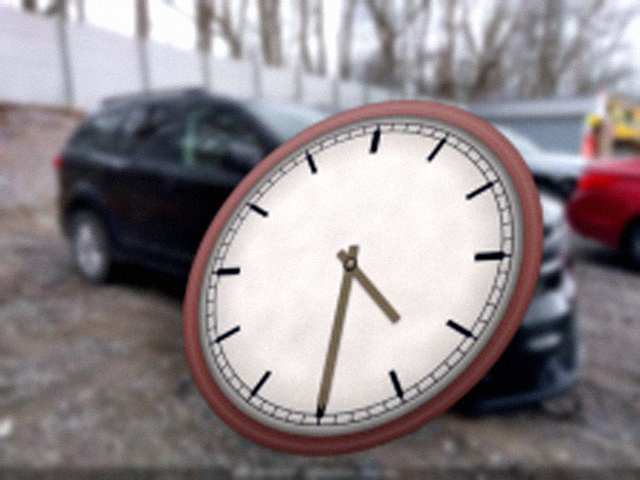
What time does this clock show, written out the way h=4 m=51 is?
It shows h=4 m=30
